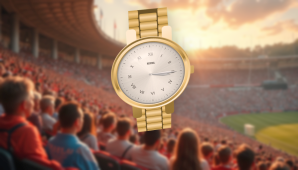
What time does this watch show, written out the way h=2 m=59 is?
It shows h=3 m=15
